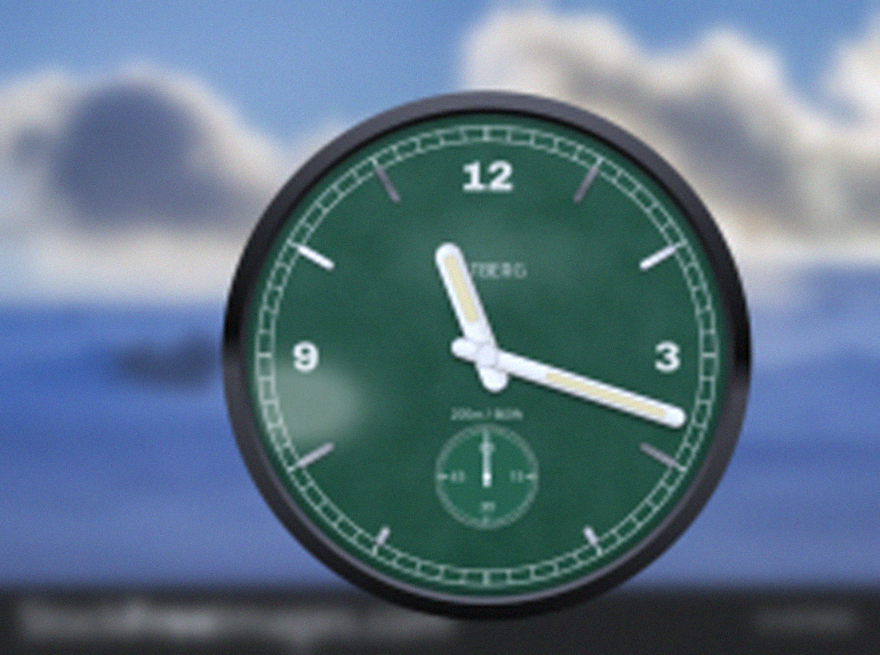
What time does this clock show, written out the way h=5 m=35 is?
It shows h=11 m=18
